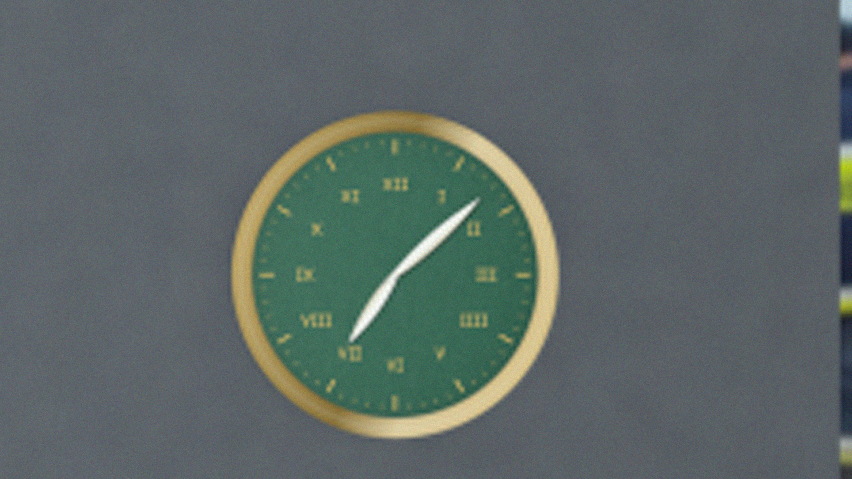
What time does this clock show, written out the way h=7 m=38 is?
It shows h=7 m=8
